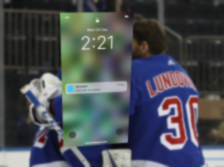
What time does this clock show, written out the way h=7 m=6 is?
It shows h=2 m=21
